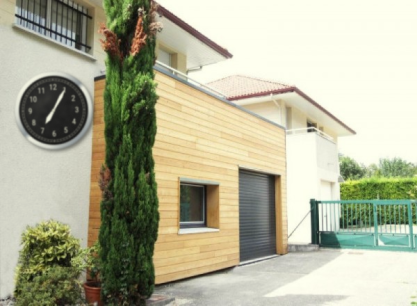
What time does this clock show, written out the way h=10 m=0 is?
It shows h=7 m=5
